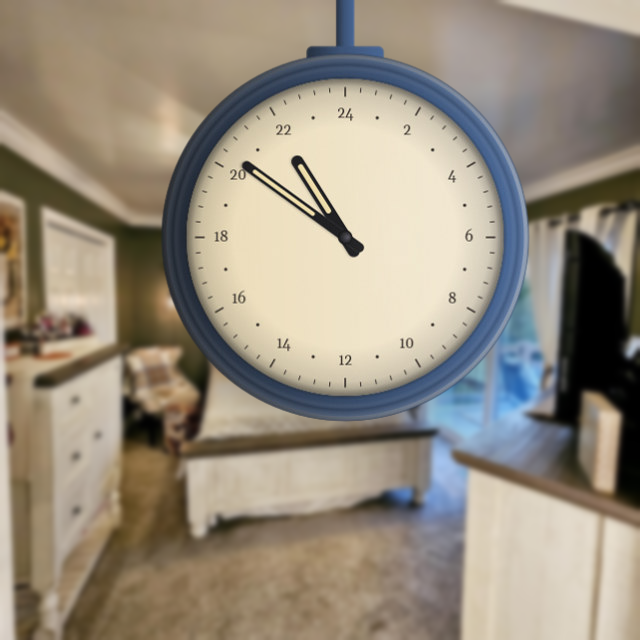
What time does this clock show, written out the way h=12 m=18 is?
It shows h=21 m=51
